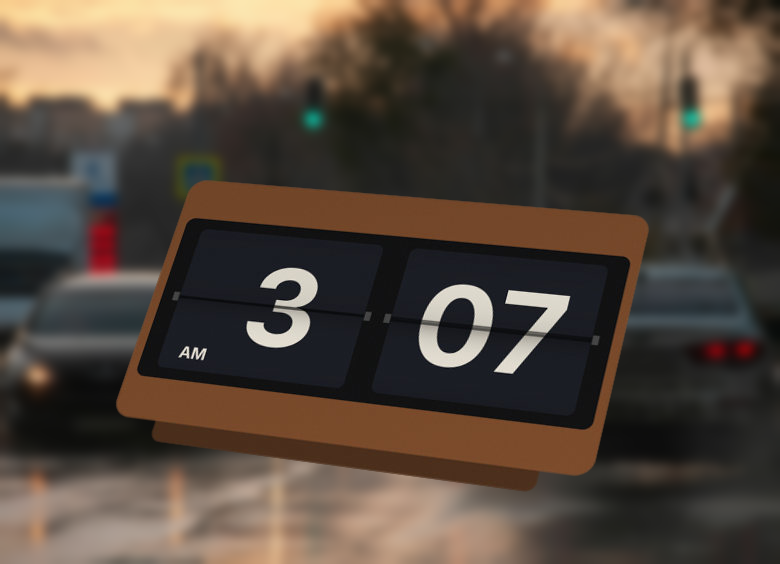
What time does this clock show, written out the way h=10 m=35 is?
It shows h=3 m=7
